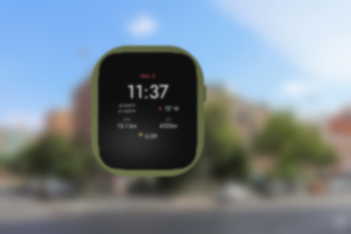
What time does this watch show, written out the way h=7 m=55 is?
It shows h=11 m=37
